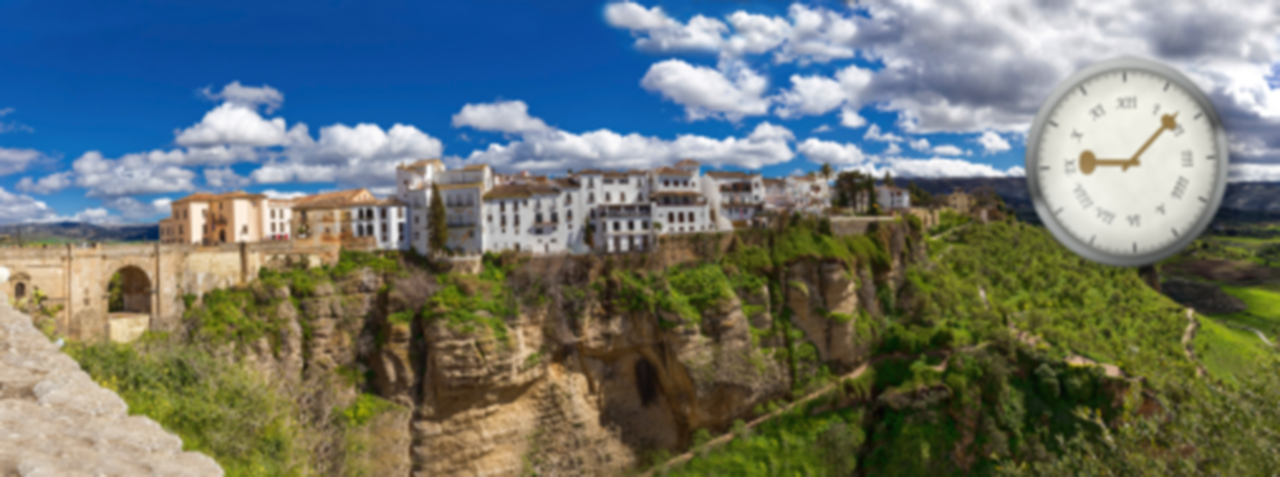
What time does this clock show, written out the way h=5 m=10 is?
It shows h=9 m=8
